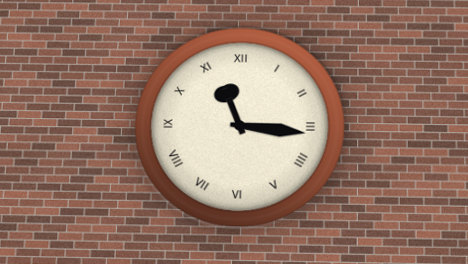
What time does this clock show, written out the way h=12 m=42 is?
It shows h=11 m=16
